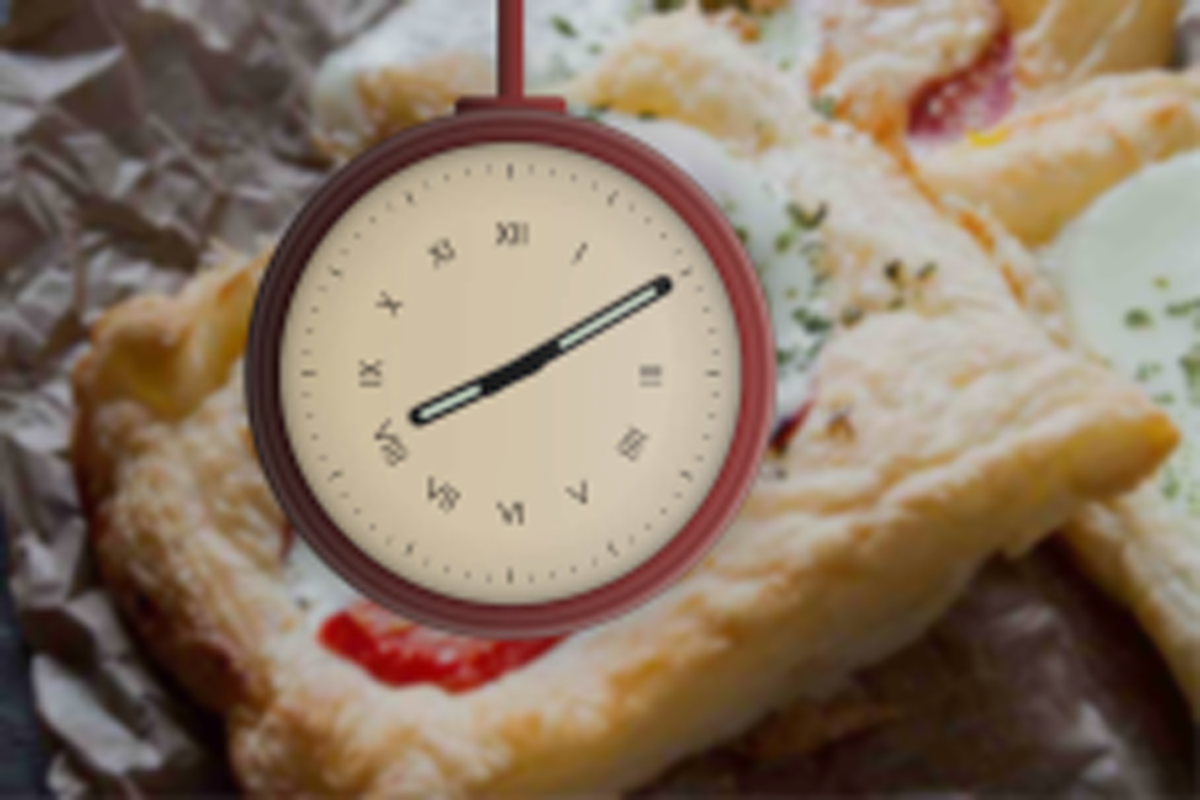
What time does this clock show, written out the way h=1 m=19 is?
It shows h=8 m=10
